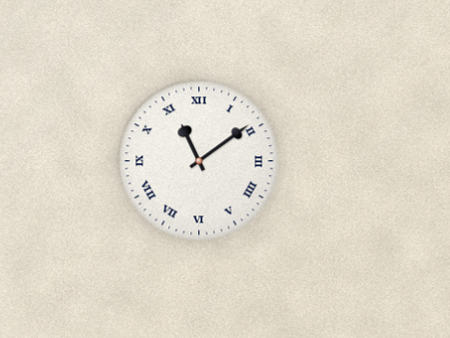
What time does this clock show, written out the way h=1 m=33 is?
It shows h=11 m=9
